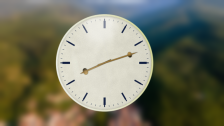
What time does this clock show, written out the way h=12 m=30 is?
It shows h=8 m=12
